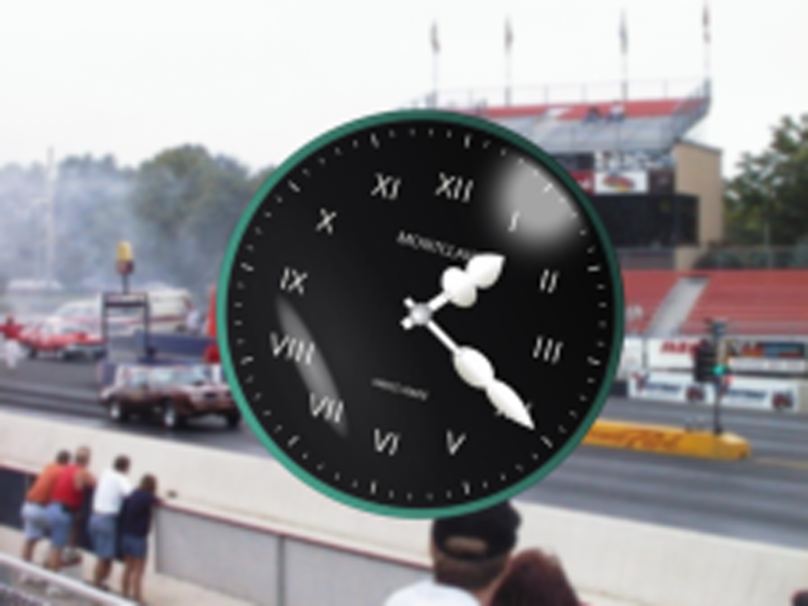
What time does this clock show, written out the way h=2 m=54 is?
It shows h=1 m=20
